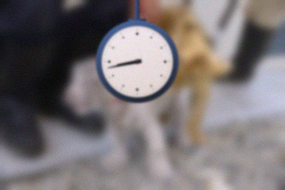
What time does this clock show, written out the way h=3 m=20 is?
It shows h=8 m=43
